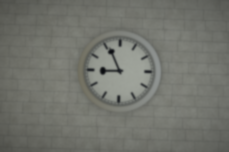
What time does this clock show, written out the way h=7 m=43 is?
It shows h=8 m=56
